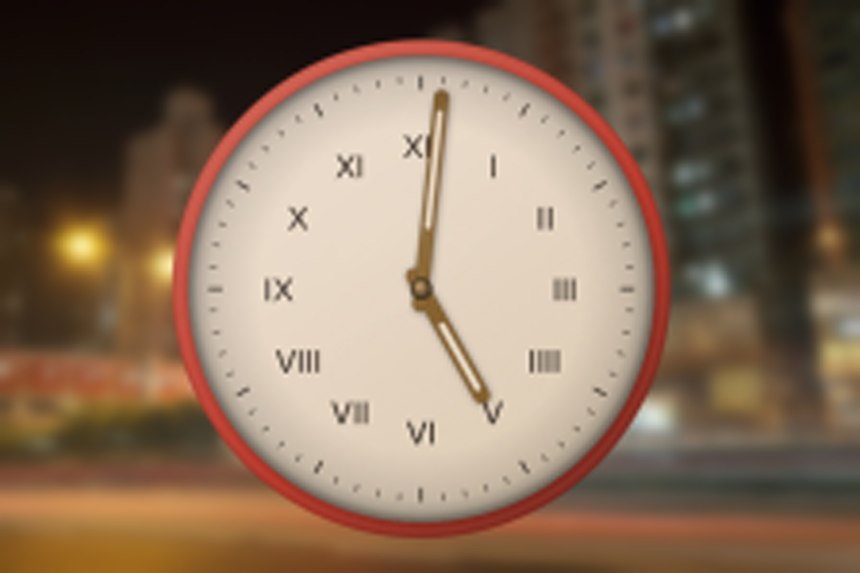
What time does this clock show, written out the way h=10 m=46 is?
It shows h=5 m=1
